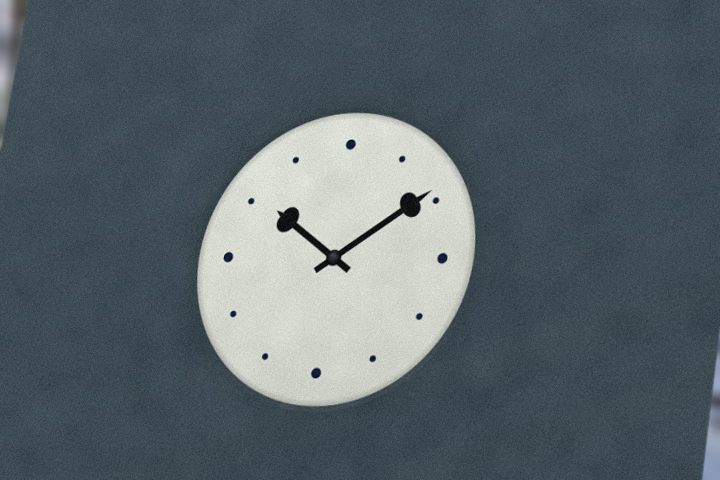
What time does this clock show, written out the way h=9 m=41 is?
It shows h=10 m=9
